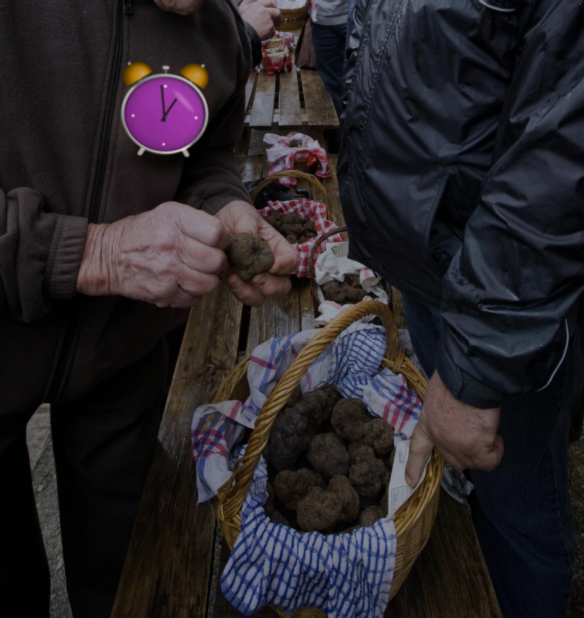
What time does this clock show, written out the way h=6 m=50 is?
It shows h=12 m=59
